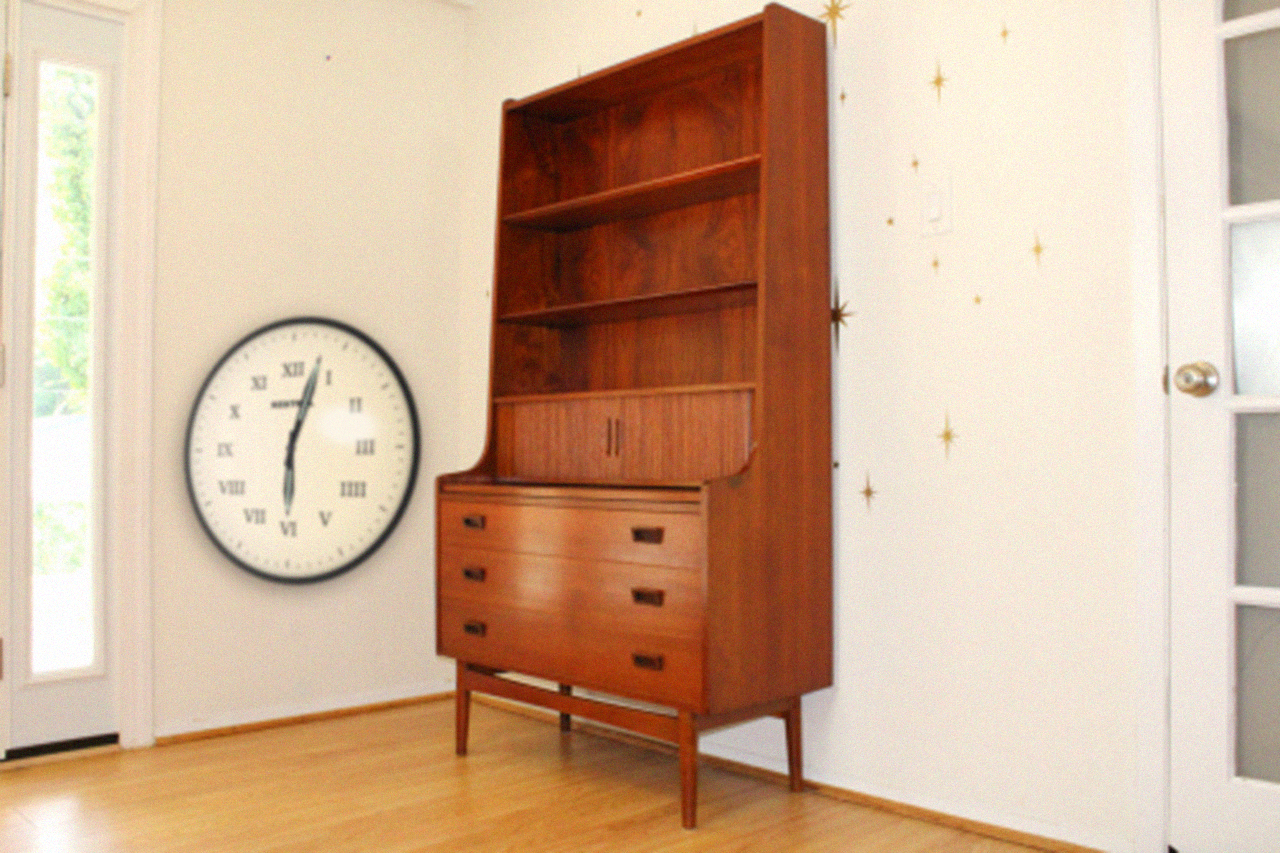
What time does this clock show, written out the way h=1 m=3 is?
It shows h=6 m=3
